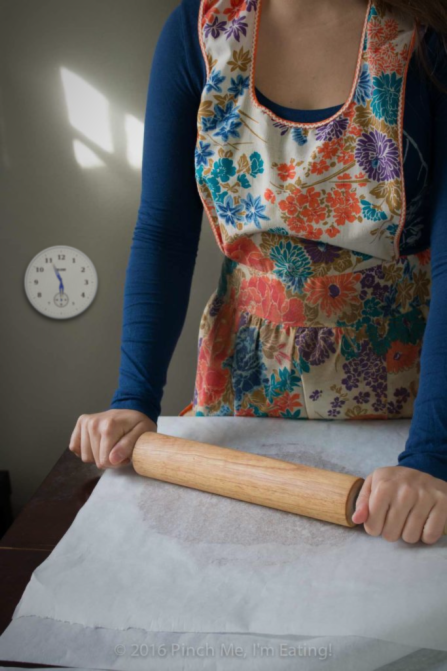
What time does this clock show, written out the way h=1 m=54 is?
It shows h=5 m=56
